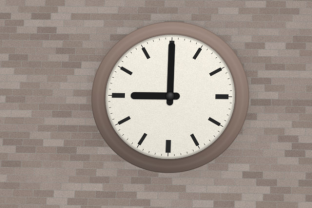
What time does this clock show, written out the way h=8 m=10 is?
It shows h=9 m=0
